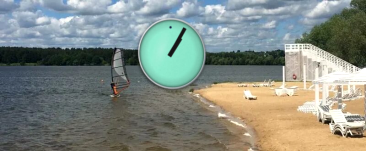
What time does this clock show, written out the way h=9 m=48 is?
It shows h=1 m=5
